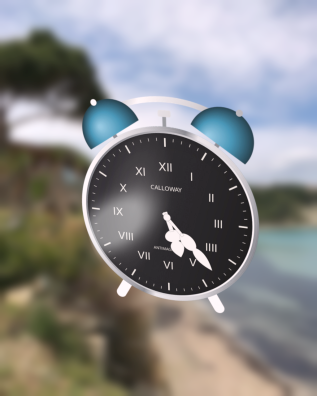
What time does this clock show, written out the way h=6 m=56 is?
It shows h=5 m=23
